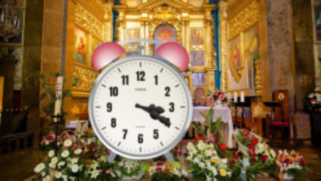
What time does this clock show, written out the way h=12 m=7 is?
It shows h=3 m=20
